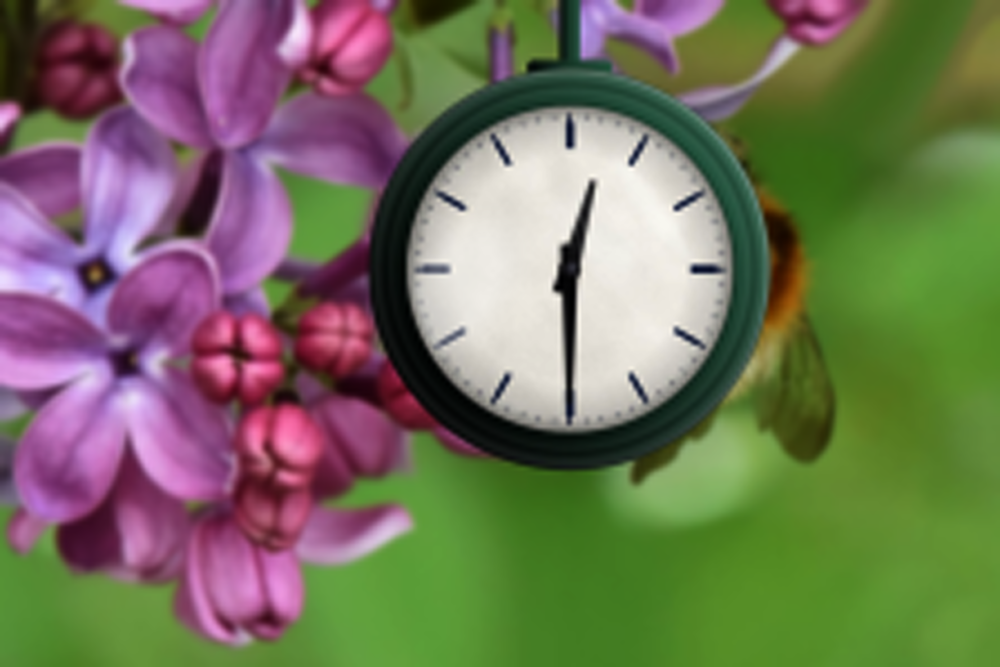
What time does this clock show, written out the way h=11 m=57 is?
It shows h=12 m=30
